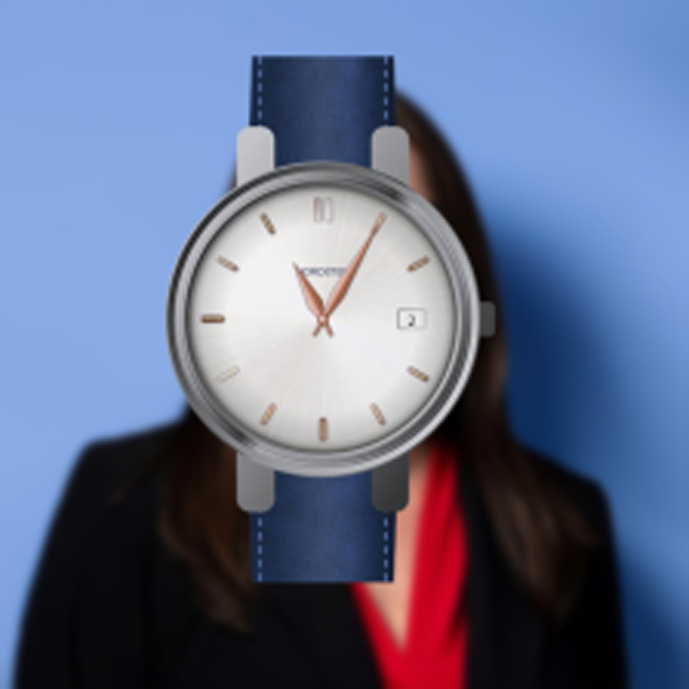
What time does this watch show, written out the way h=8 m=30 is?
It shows h=11 m=5
